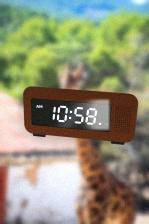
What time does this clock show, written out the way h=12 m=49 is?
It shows h=10 m=58
